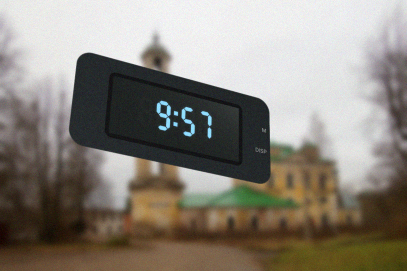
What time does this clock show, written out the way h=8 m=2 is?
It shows h=9 m=57
